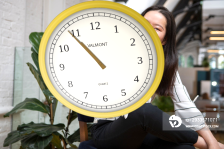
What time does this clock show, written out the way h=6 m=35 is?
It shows h=10 m=54
